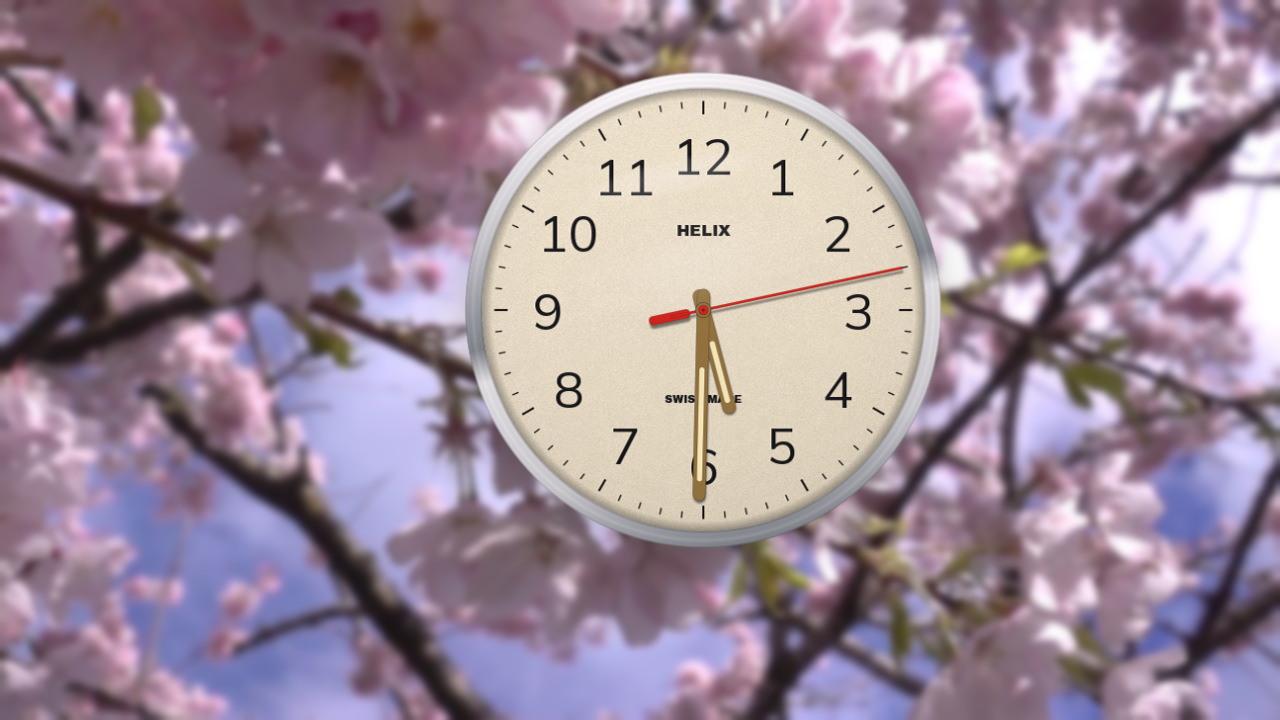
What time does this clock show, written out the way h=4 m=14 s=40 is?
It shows h=5 m=30 s=13
